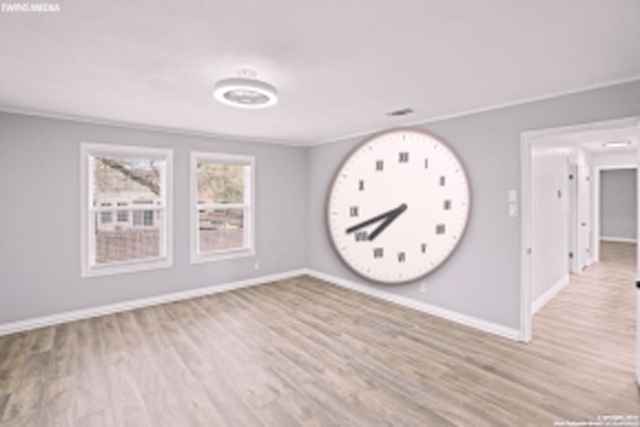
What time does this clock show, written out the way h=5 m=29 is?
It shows h=7 m=42
